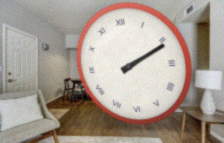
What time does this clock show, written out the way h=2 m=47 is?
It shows h=2 m=11
